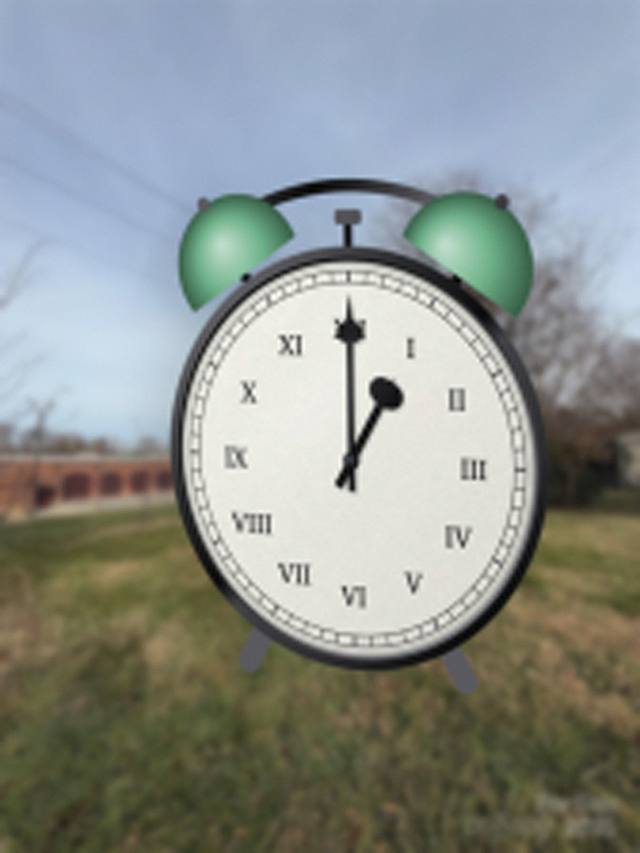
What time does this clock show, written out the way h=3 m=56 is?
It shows h=1 m=0
